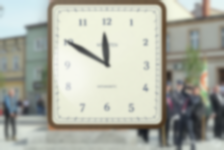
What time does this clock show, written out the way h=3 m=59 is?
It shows h=11 m=50
